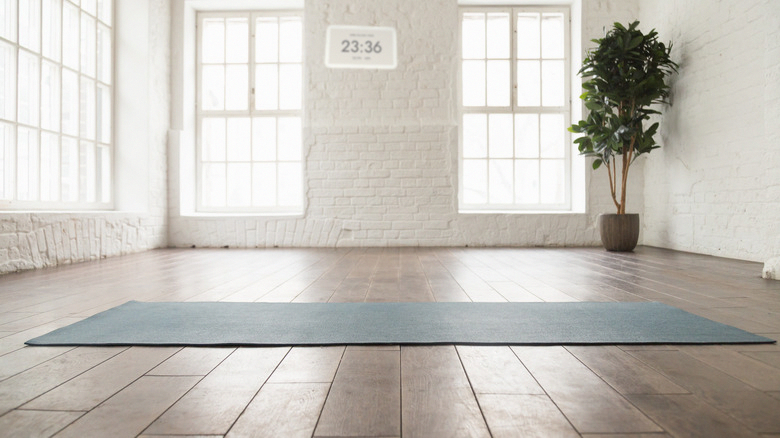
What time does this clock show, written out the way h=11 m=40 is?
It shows h=23 m=36
